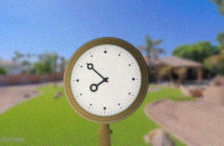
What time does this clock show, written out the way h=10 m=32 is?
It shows h=7 m=52
